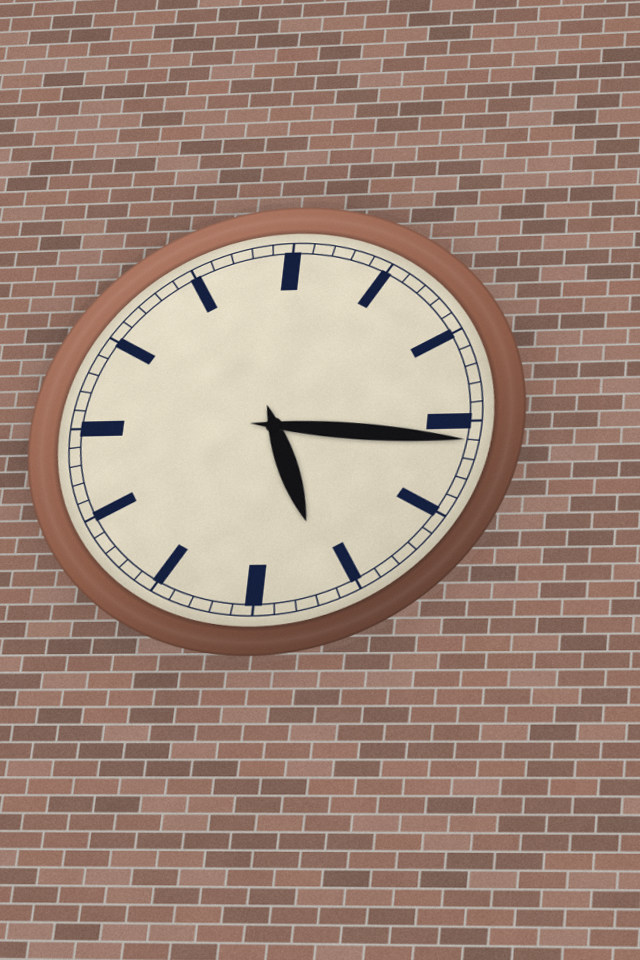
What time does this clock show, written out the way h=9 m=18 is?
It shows h=5 m=16
